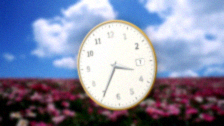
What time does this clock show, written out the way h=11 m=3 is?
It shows h=3 m=35
